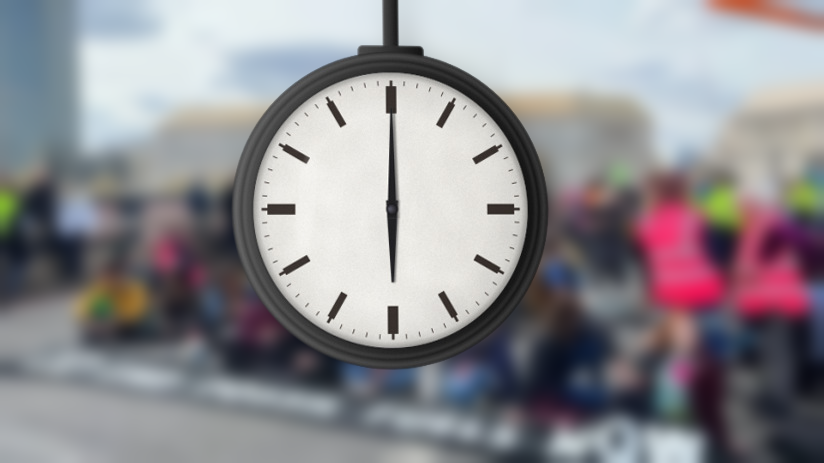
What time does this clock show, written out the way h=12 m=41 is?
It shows h=6 m=0
